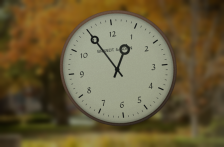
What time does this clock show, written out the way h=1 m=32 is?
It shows h=12 m=55
